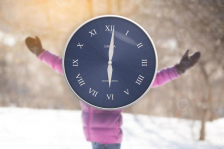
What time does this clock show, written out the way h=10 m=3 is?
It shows h=6 m=1
